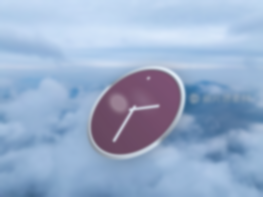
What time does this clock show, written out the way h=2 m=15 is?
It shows h=2 m=31
